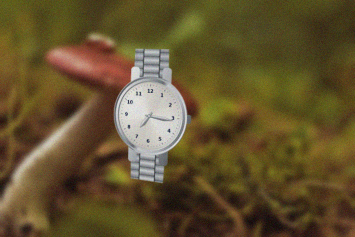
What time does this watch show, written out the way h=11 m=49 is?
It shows h=7 m=16
